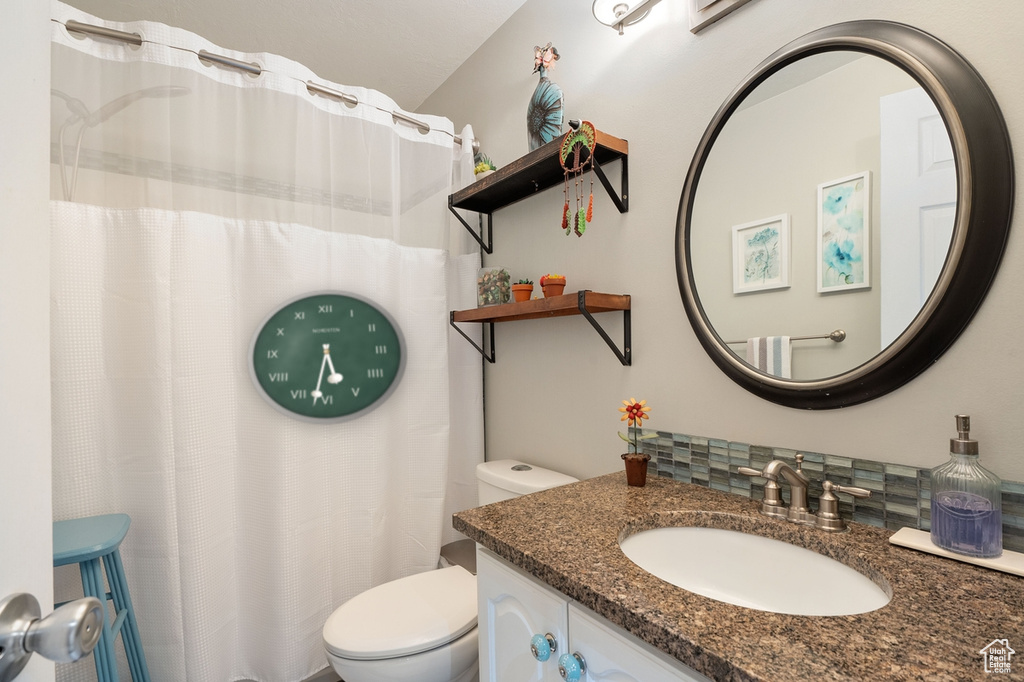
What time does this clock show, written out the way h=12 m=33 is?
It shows h=5 m=32
